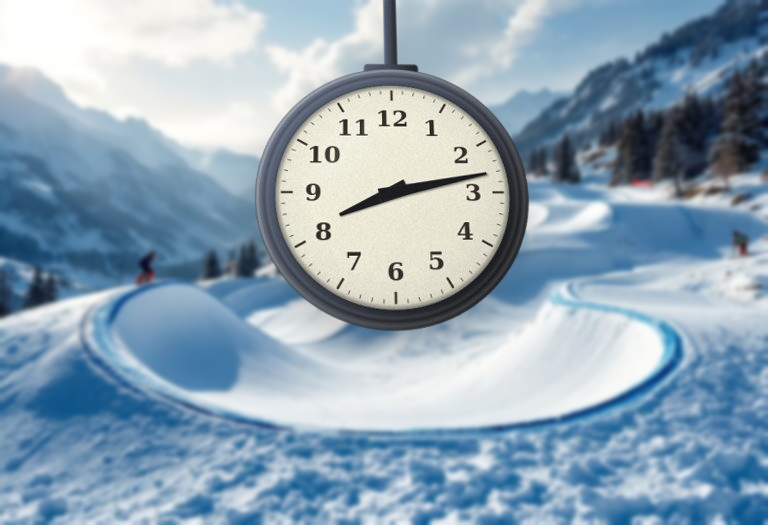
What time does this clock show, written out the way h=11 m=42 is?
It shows h=8 m=13
